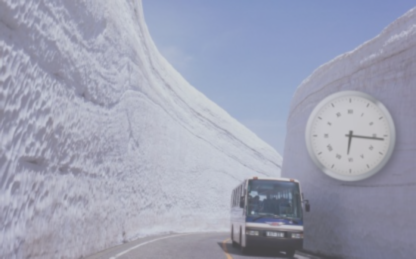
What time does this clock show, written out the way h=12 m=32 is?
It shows h=6 m=16
